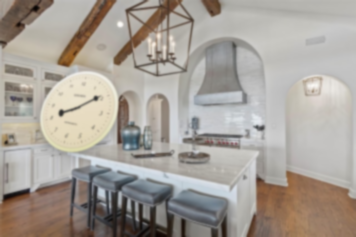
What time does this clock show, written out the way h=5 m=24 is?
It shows h=8 m=9
